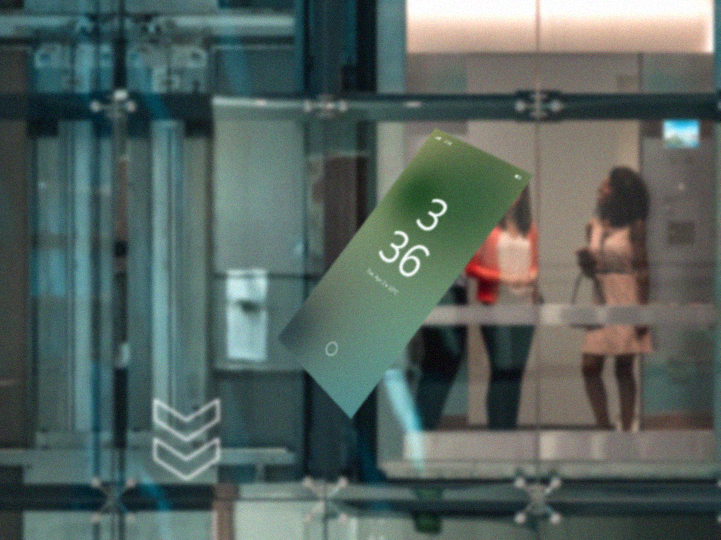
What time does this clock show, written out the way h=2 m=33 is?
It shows h=3 m=36
